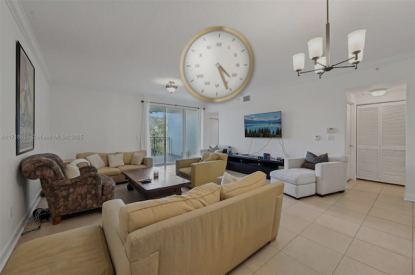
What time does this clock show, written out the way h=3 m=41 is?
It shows h=4 m=26
